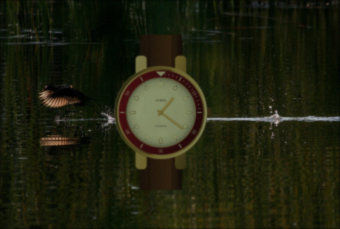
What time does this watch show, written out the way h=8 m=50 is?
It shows h=1 m=21
